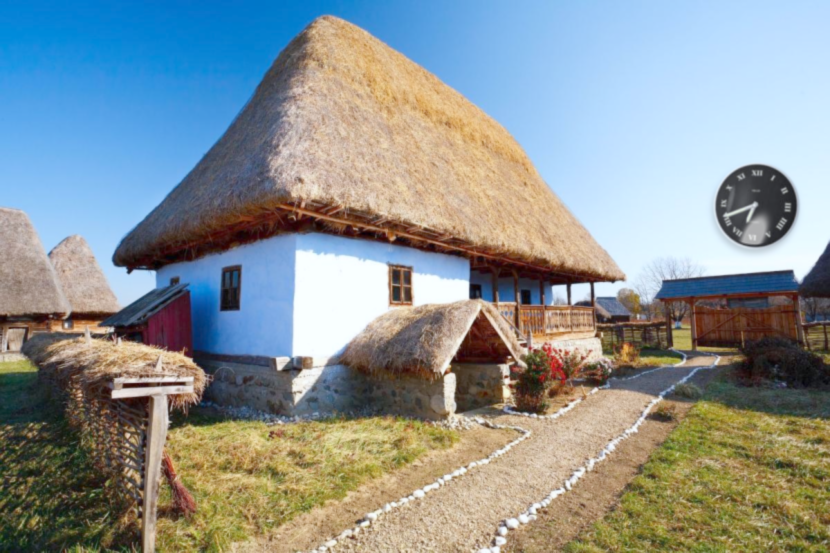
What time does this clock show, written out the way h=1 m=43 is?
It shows h=6 m=41
